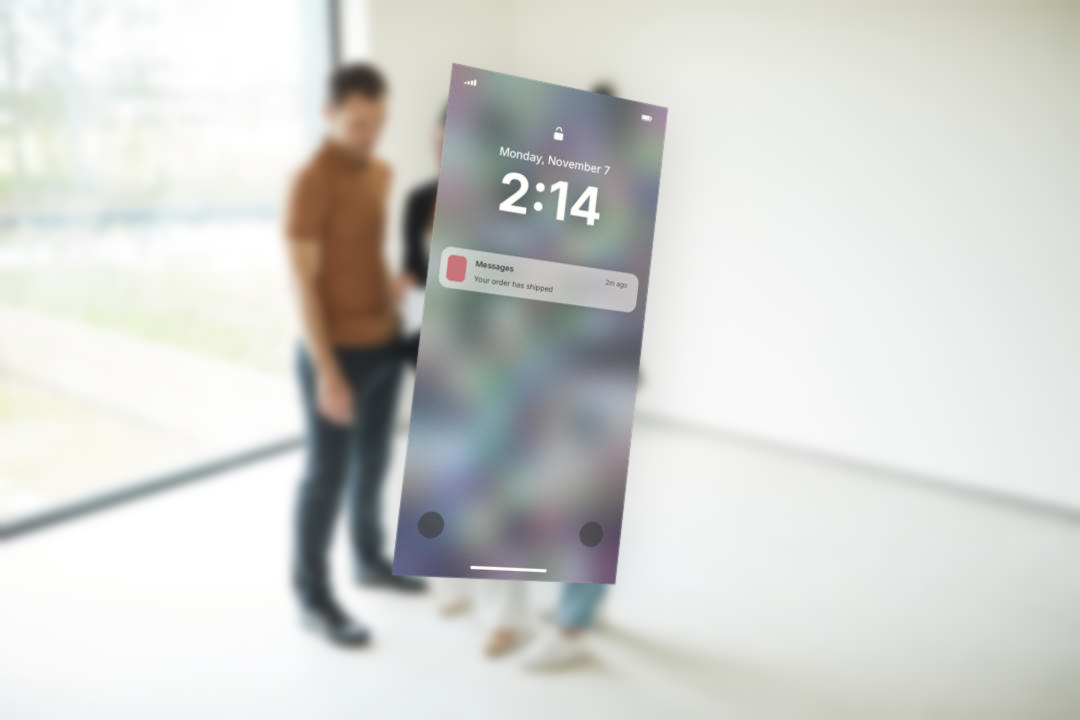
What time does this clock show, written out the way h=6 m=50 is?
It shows h=2 m=14
